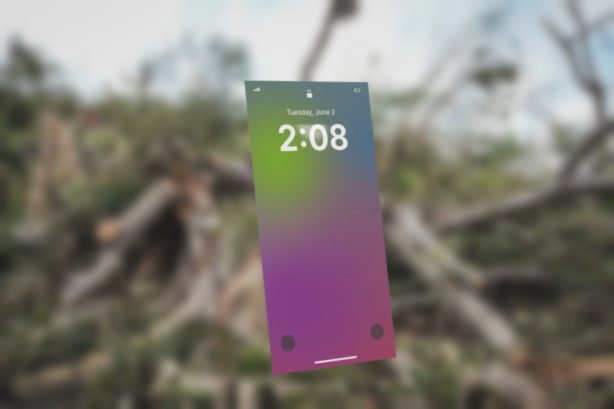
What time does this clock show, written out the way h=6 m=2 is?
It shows h=2 m=8
